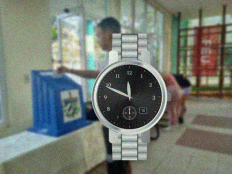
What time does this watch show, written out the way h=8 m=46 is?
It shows h=11 m=49
